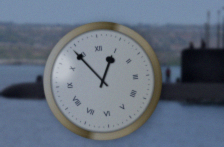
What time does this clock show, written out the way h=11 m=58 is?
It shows h=12 m=54
